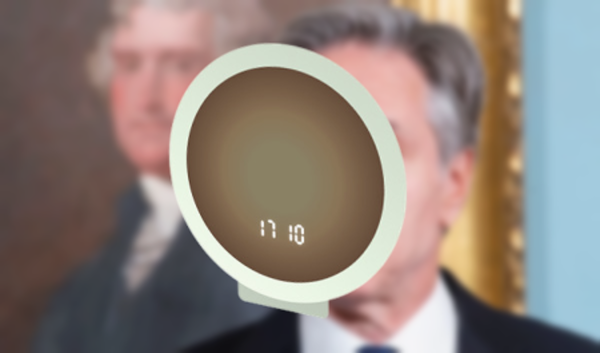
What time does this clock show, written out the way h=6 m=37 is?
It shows h=17 m=10
